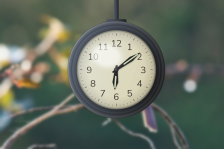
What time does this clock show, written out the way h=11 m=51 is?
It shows h=6 m=9
